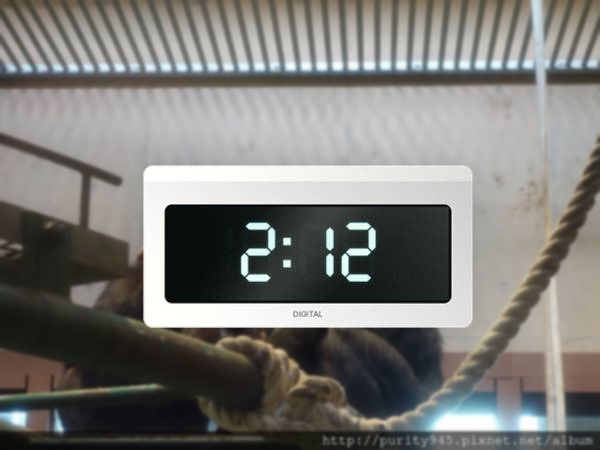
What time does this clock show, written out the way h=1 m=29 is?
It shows h=2 m=12
